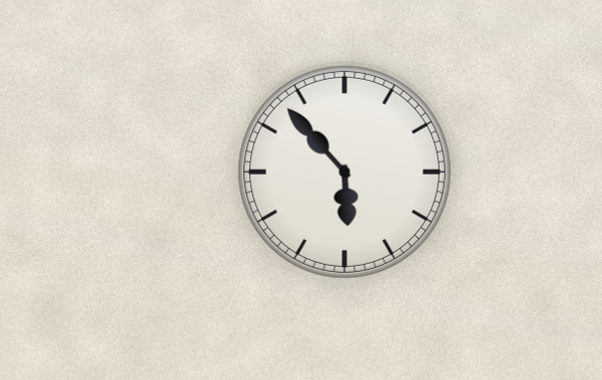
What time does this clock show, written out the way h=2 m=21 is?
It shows h=5 m=53
